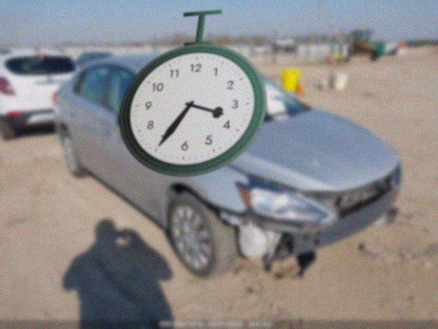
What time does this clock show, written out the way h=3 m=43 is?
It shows h=3 m=35
